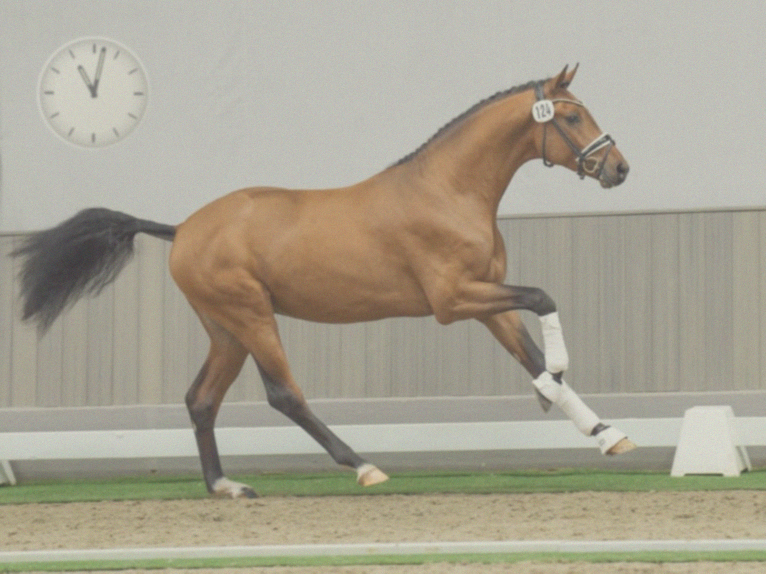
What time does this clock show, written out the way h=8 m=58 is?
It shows h=11 m=2
